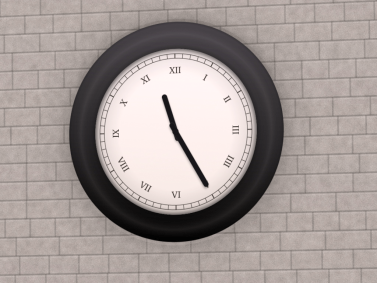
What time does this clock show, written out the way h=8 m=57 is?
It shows h=11 m=25
